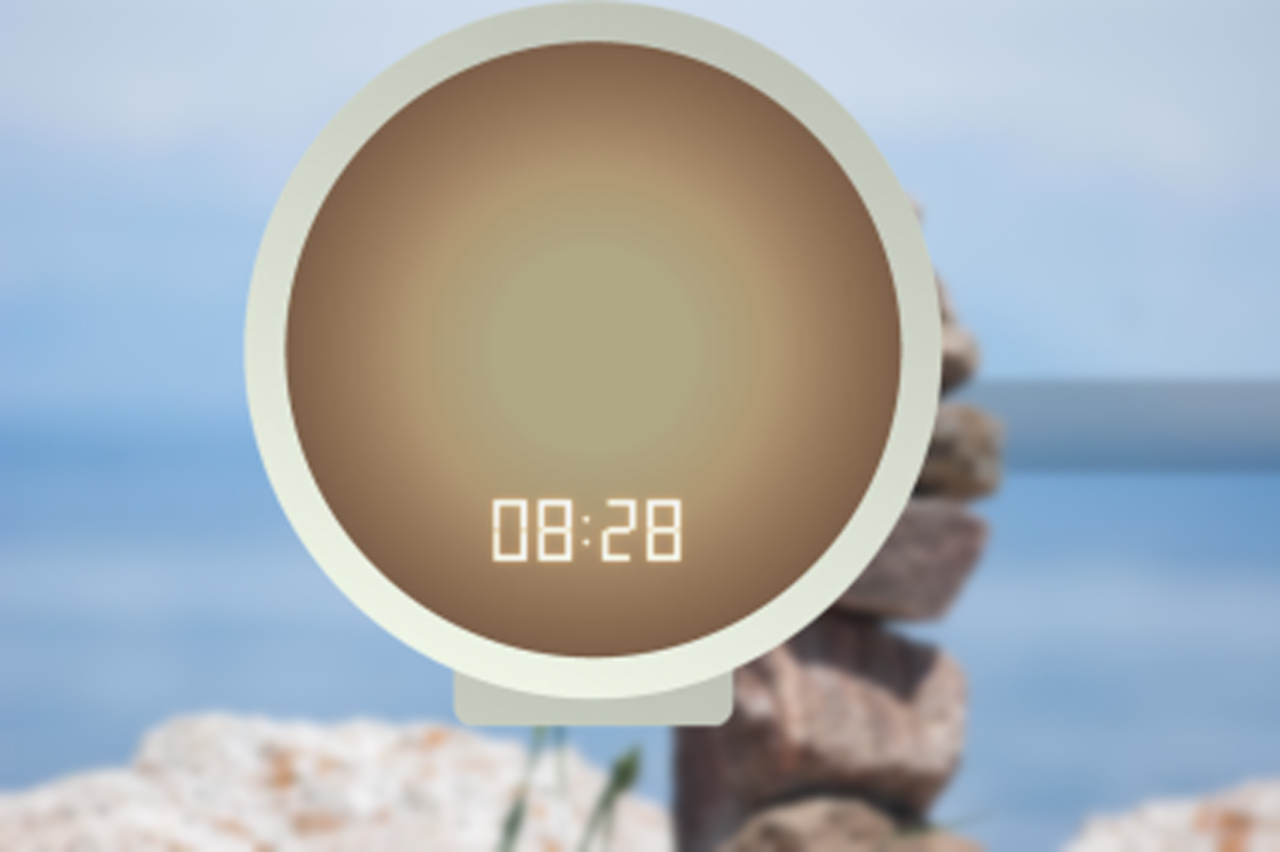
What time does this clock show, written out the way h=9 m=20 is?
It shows h=8 m=28
